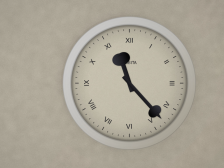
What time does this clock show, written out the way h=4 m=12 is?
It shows h=11 m=23
